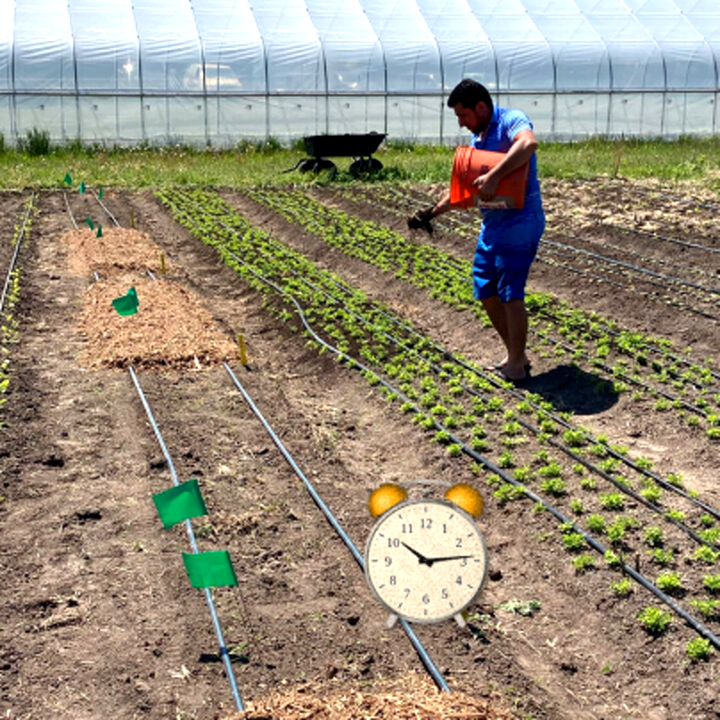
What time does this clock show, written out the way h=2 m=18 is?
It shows h=10 m=14
